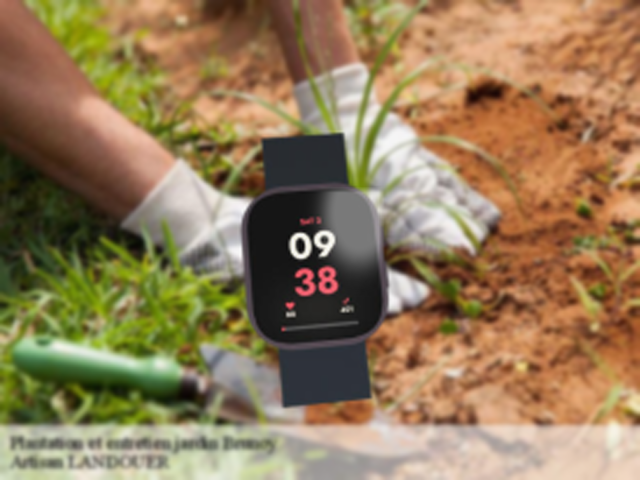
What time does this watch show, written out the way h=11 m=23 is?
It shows h=9 m=38
